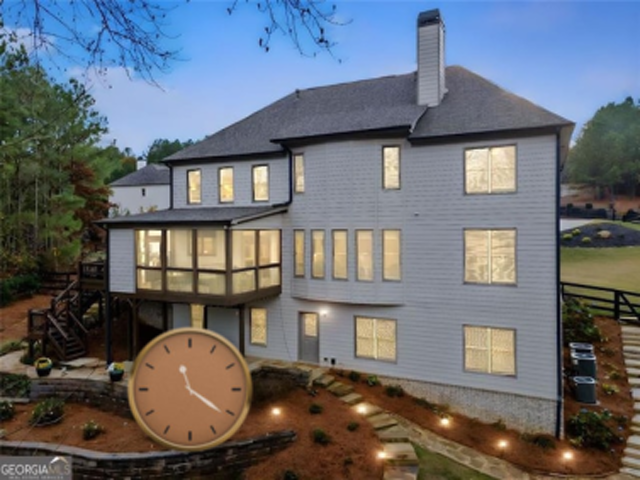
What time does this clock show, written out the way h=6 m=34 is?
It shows h=11 m=21
